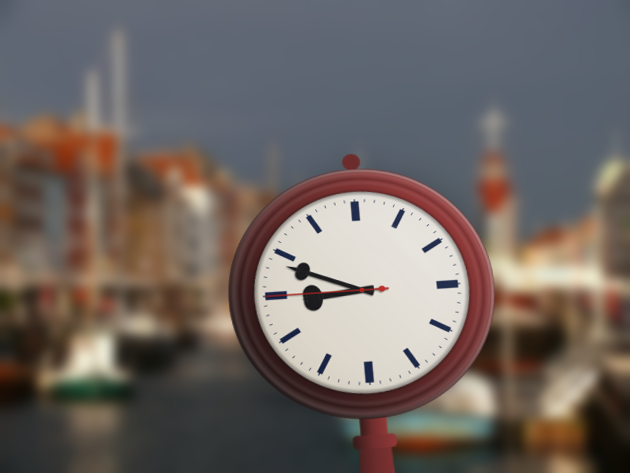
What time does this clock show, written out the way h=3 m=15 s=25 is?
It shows h=8 m=48 s=45
